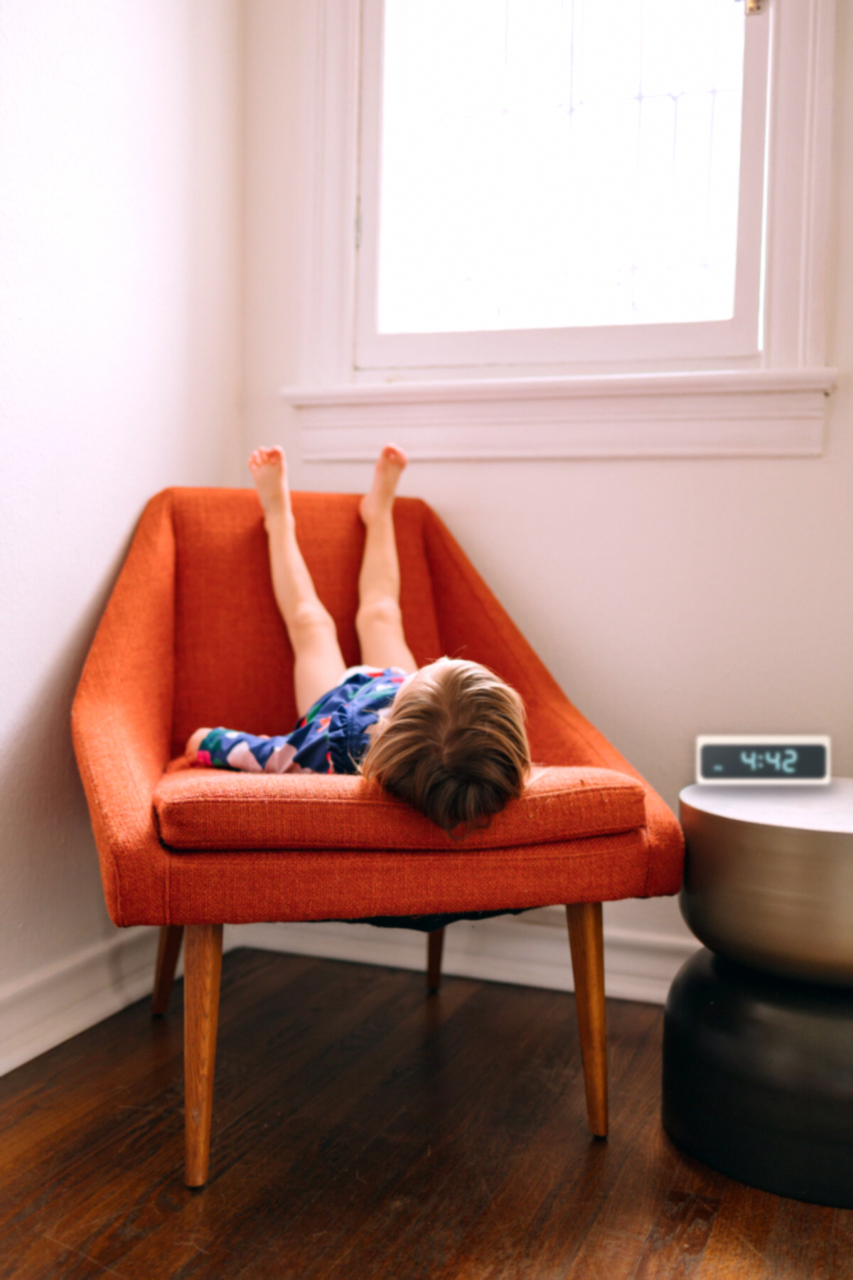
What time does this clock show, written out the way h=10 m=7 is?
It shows h=4 m=42
